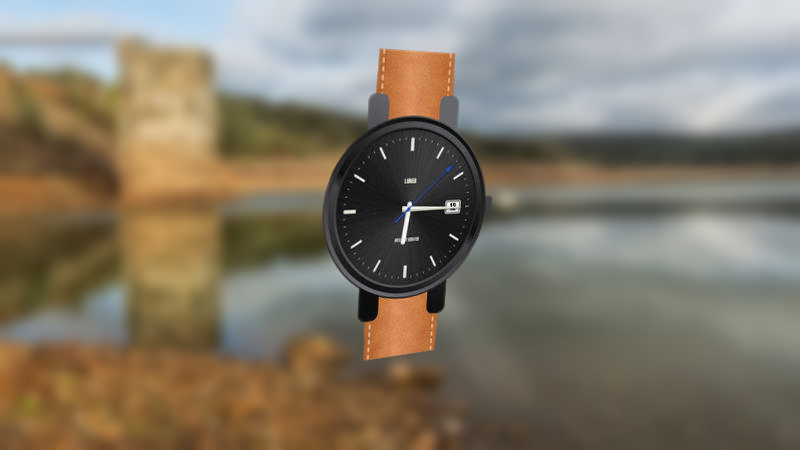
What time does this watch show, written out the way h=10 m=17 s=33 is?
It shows h=6 m=15 s=8
